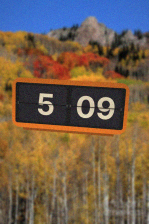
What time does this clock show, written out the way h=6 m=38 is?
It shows h=5 m=9
